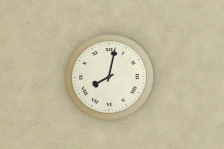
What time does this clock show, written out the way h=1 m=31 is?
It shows h=8 m=2
